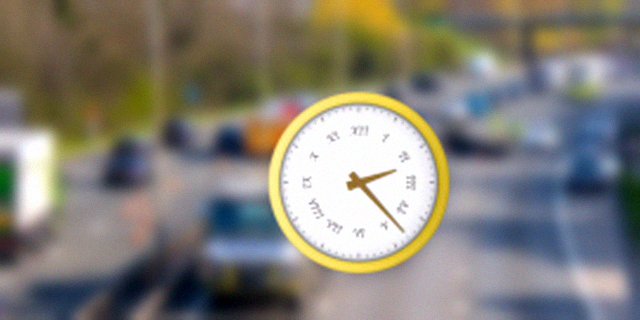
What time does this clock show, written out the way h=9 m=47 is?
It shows h=2 m=23
